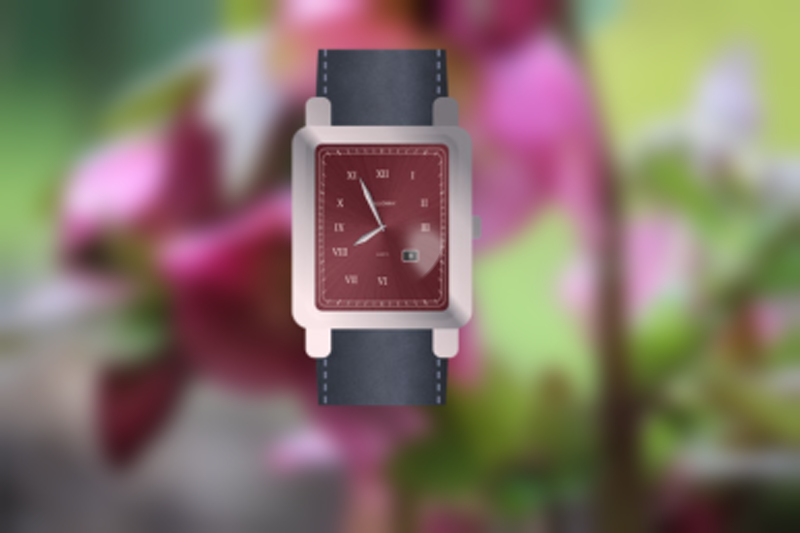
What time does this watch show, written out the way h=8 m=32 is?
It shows h=7 m=56
